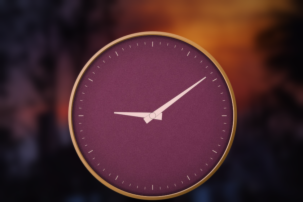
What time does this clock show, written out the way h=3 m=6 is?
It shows h=9 m=9
